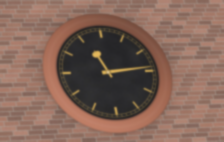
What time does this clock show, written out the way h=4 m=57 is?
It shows h=11 m=14
